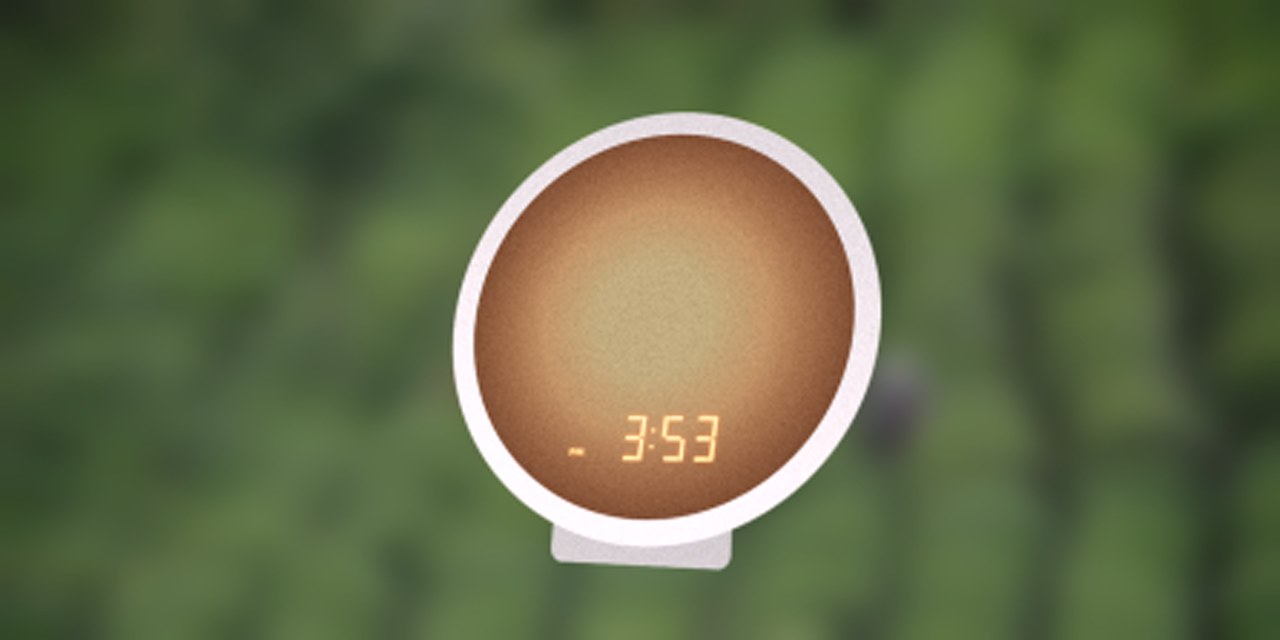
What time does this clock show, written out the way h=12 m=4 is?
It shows h=3 m=53
